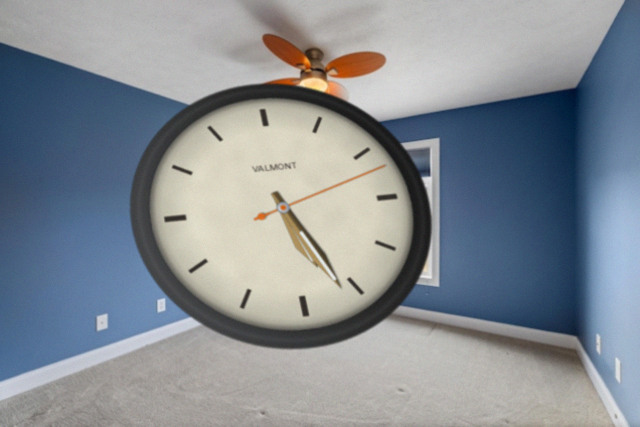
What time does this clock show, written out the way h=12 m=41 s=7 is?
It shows h=5 m=26 s=12
